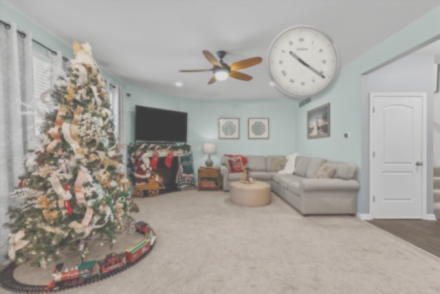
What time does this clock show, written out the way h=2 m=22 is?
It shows h=10 m=21
